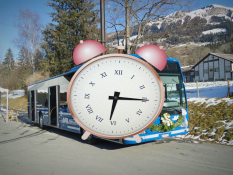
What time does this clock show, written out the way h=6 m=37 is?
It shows h=6 m=15
